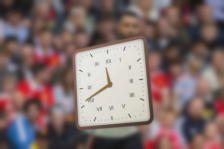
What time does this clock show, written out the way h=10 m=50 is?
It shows h=11 m=41
